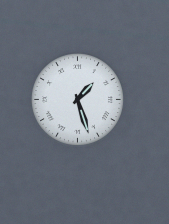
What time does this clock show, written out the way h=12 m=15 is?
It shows h=1 m=27
